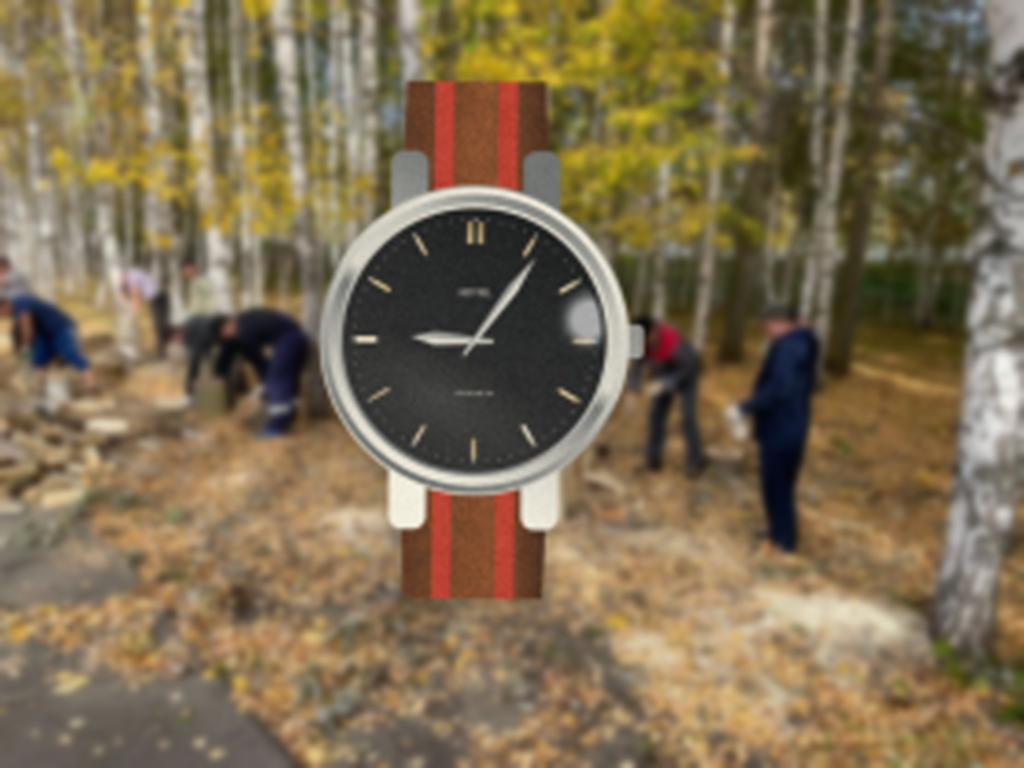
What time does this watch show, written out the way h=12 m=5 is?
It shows h=9 m=6
